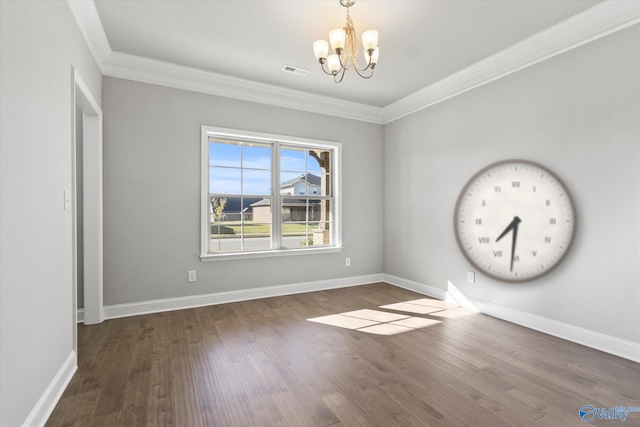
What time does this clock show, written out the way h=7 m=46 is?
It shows h=7 m=31
